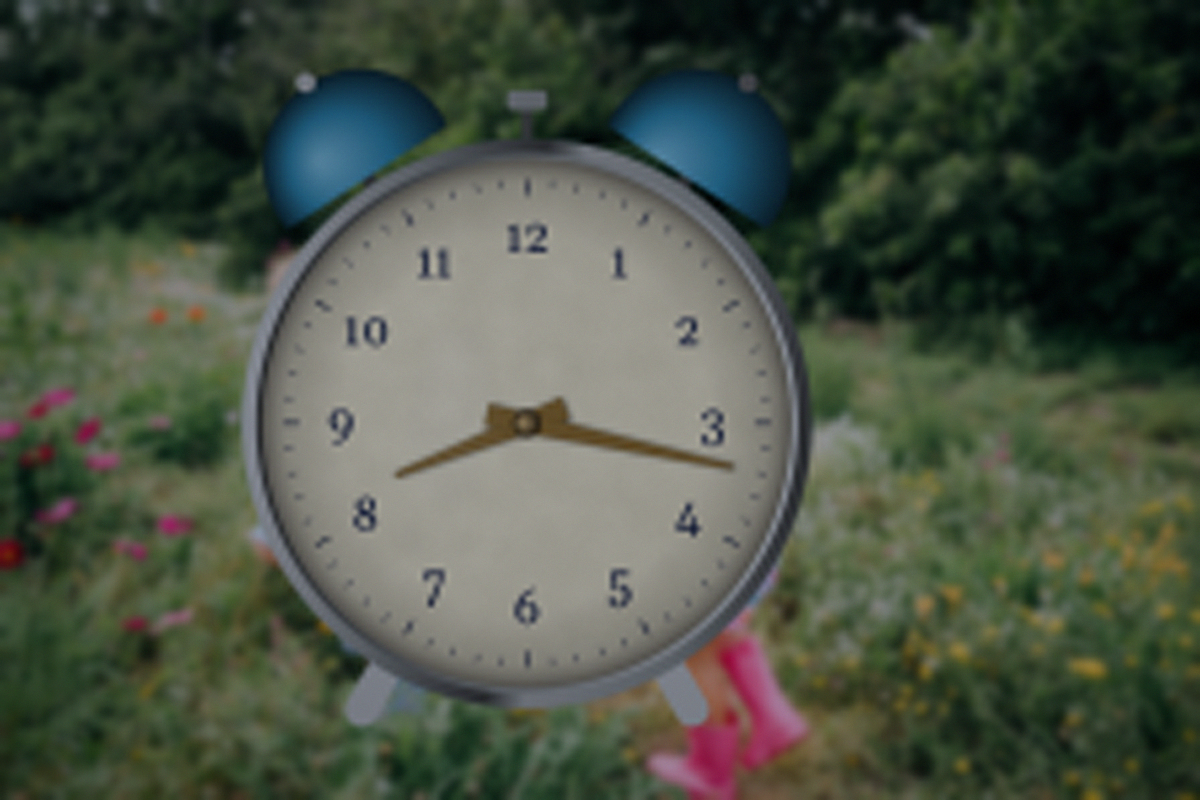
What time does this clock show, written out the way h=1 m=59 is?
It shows h=8 m=17
